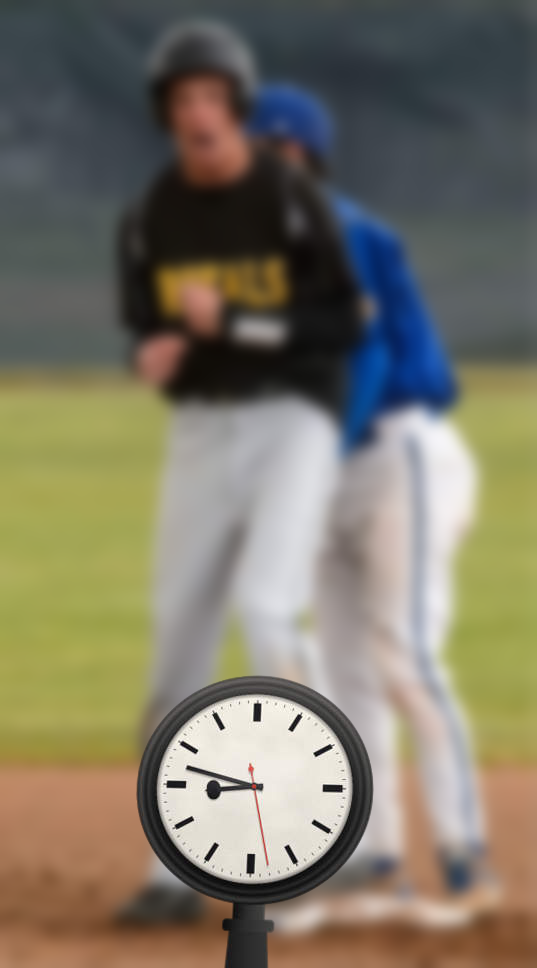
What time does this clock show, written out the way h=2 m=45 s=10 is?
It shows h=8 m=47 s=28
